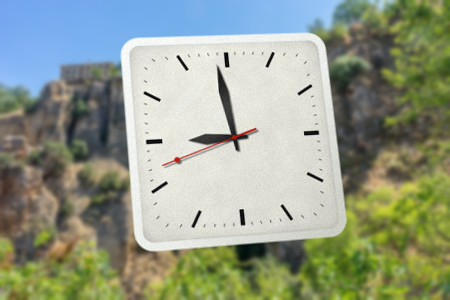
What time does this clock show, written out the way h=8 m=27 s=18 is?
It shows h=8 m=58 s=42
